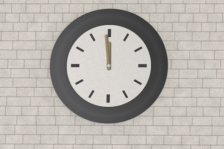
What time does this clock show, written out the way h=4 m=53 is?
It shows h=11 m=59
